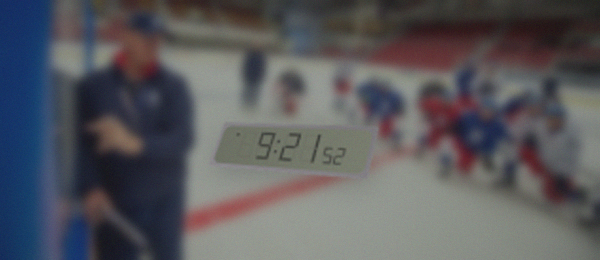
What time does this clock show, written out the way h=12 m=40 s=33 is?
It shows h=9 m=21 s=52
